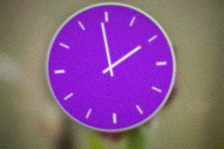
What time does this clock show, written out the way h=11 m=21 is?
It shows h=1 m=59
